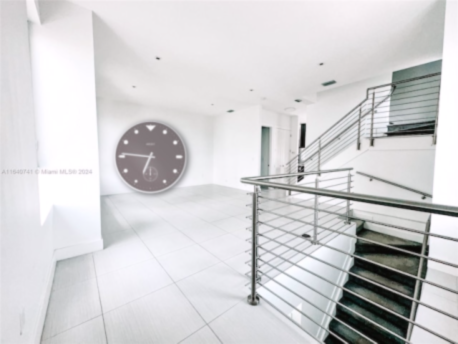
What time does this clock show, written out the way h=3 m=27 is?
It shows h=6 m=46
